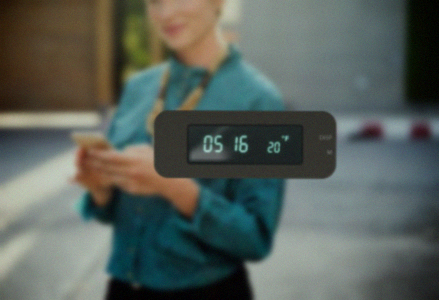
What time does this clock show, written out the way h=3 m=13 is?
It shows h=5 m=16
